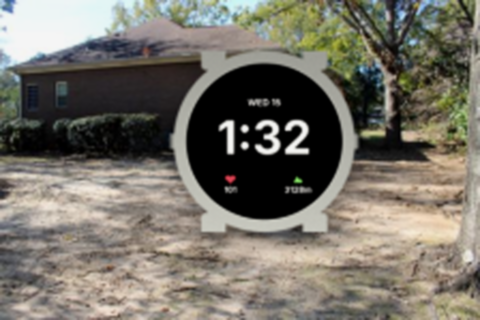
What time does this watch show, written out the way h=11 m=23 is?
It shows h=1 m=32
